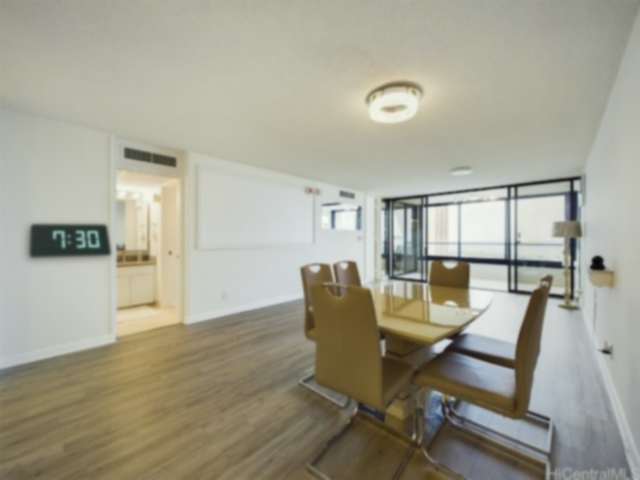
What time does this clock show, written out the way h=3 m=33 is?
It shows h=7 m=30
